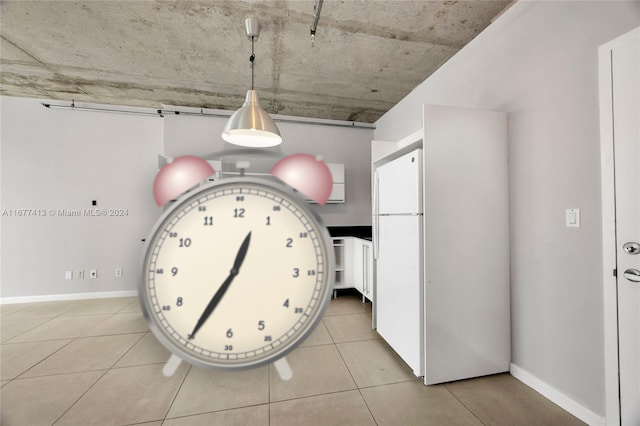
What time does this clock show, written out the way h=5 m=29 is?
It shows h=12 m=35
